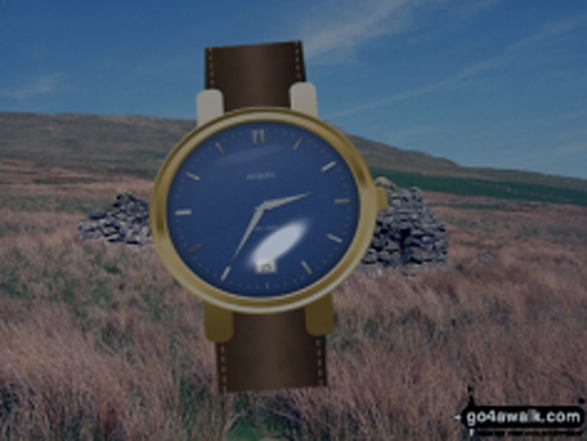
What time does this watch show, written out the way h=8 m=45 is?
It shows h=2 m=35
